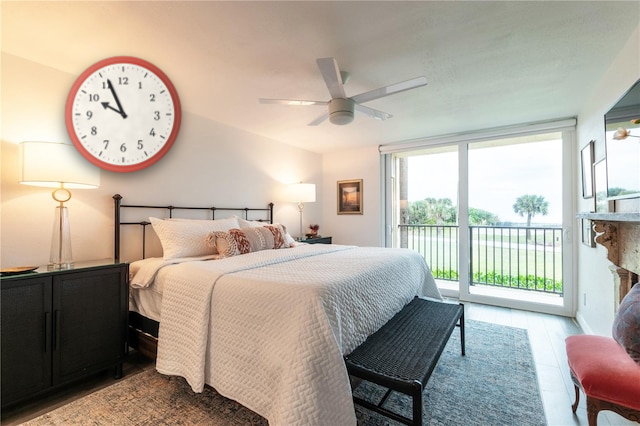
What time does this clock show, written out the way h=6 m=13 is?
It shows h=9 m=56
